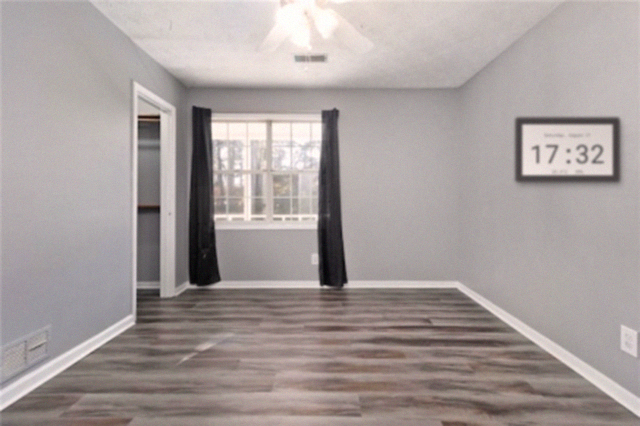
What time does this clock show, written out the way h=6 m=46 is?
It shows h=17 m=32
